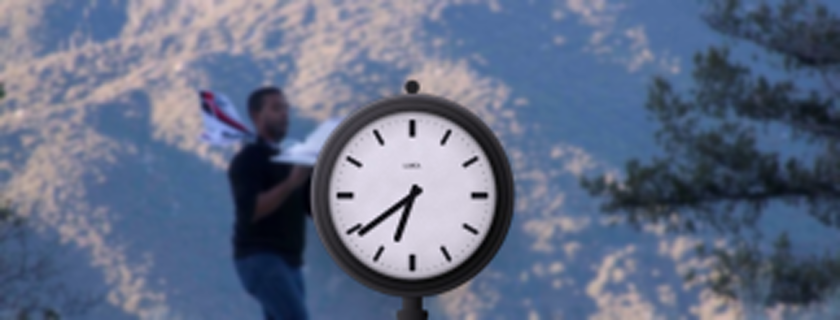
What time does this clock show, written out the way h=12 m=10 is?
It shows h=6 m=39
